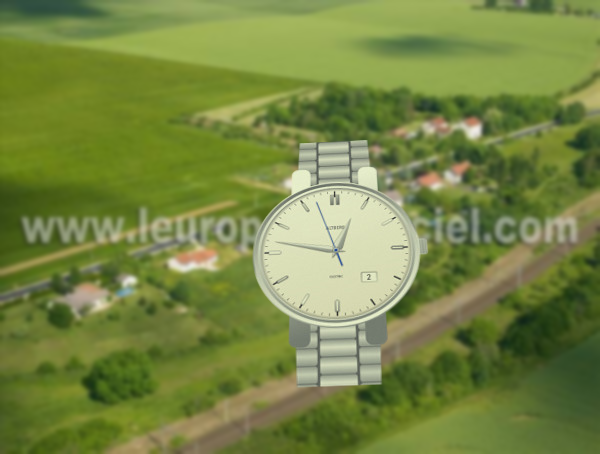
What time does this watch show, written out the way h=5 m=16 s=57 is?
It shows h=12 m=46 s=57
